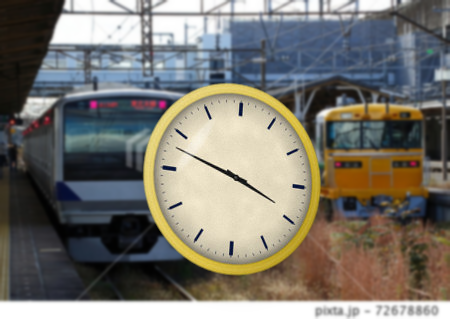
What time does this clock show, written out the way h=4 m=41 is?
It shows h=3 m=48
